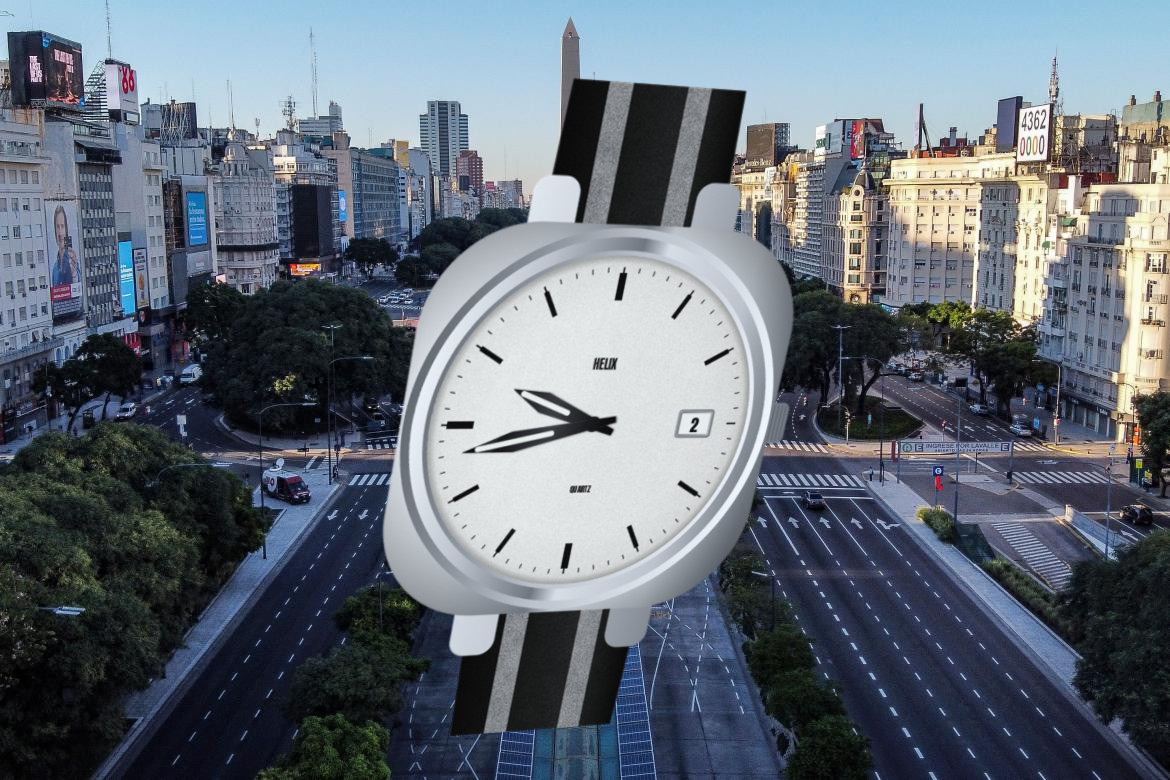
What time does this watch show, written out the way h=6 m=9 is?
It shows h=9 m=43
